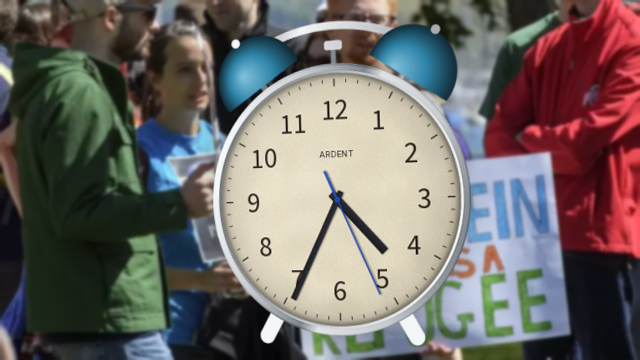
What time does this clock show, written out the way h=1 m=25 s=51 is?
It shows h=4 m=34 s=26
